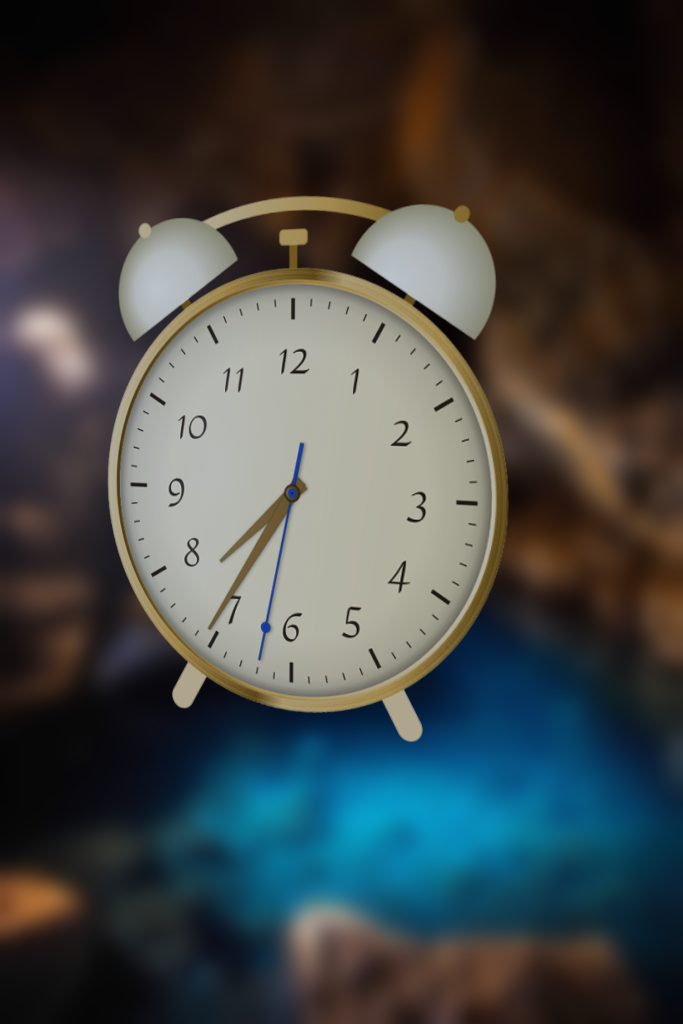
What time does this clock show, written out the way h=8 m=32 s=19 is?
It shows h=7 m=35 s=32
